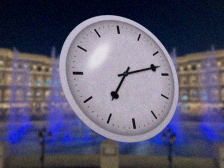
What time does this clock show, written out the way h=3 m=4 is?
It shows h=7 m=13
